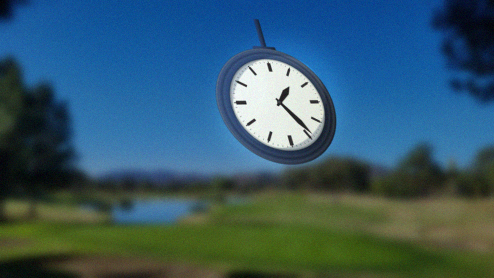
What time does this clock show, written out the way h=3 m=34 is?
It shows h=1 m=24
